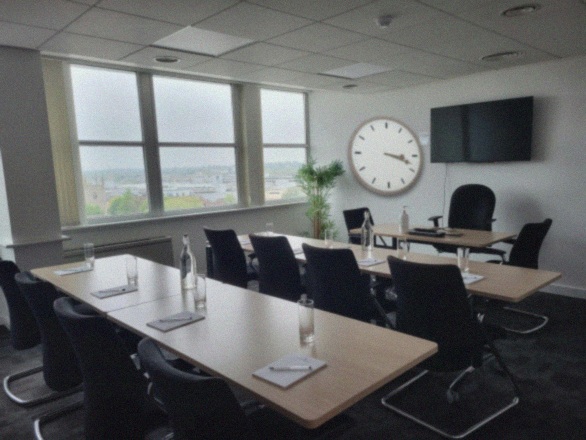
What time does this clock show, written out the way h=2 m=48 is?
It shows h=3 m=18
